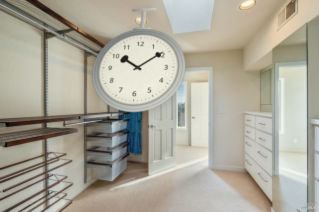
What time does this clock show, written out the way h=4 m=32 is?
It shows h=10 m=9
